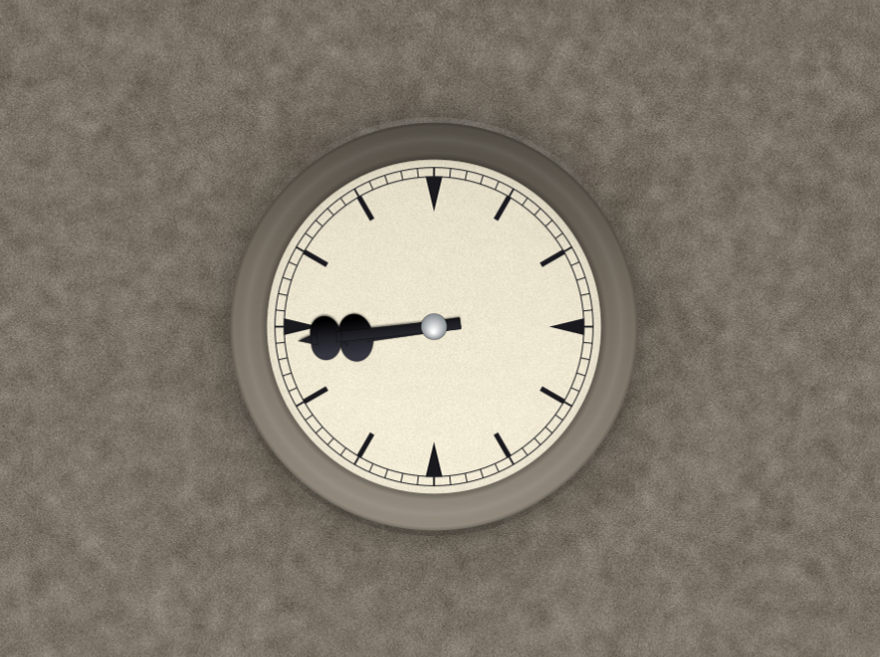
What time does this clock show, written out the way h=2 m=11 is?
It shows h=8 m=44
